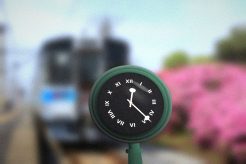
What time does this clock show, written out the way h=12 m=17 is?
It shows h=12 m=23
